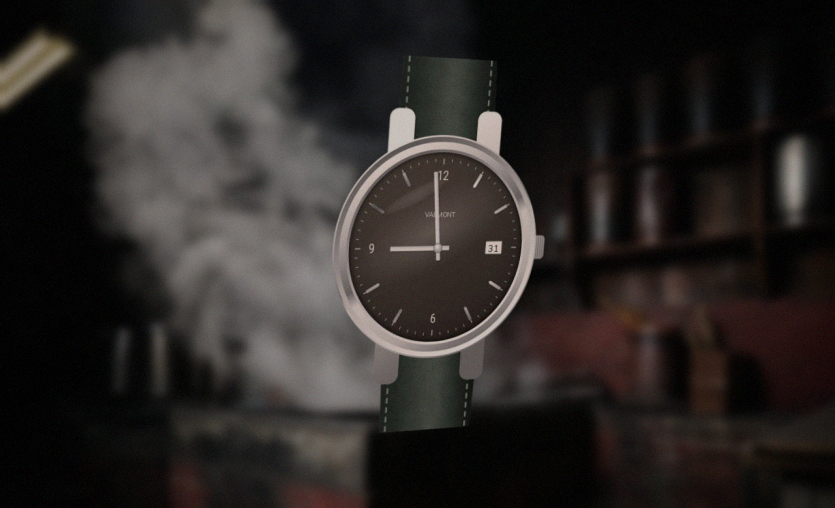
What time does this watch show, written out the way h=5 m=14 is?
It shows h=8 m=59
